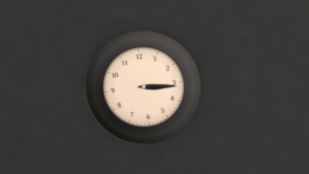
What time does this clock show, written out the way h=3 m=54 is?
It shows h=3 m=16
